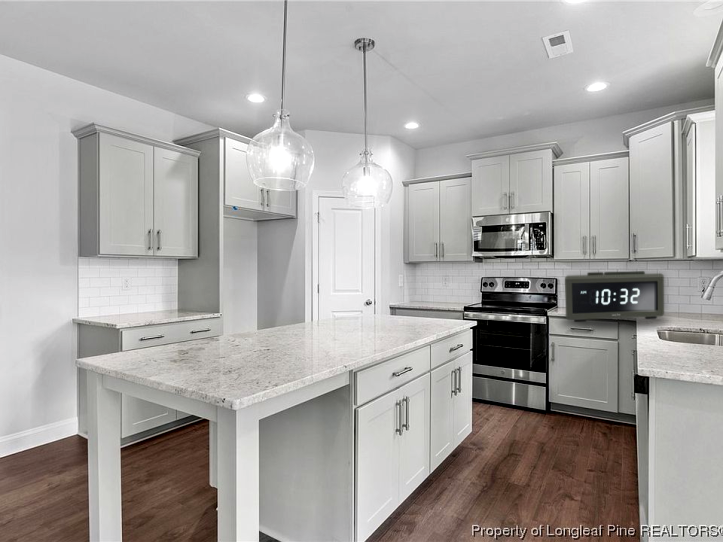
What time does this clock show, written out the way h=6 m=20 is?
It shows h=10 m=32
